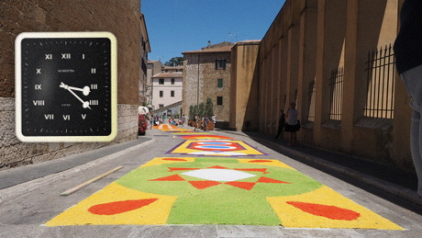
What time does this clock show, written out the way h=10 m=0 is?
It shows h=3 m=22
